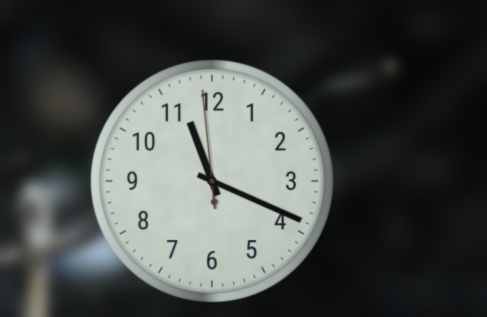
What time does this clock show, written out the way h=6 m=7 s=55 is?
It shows h=11 m=18 s=59
